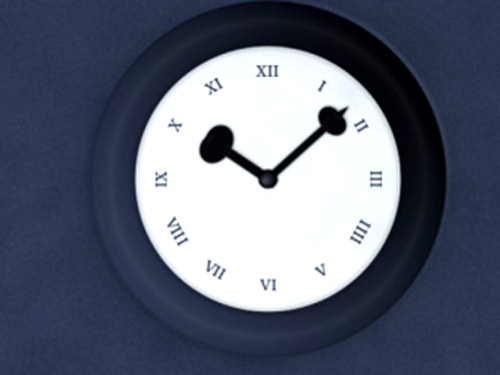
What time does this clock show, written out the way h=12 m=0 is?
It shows h=10 m=8
